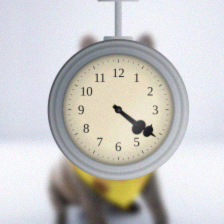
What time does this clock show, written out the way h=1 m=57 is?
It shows h=4 m=21
